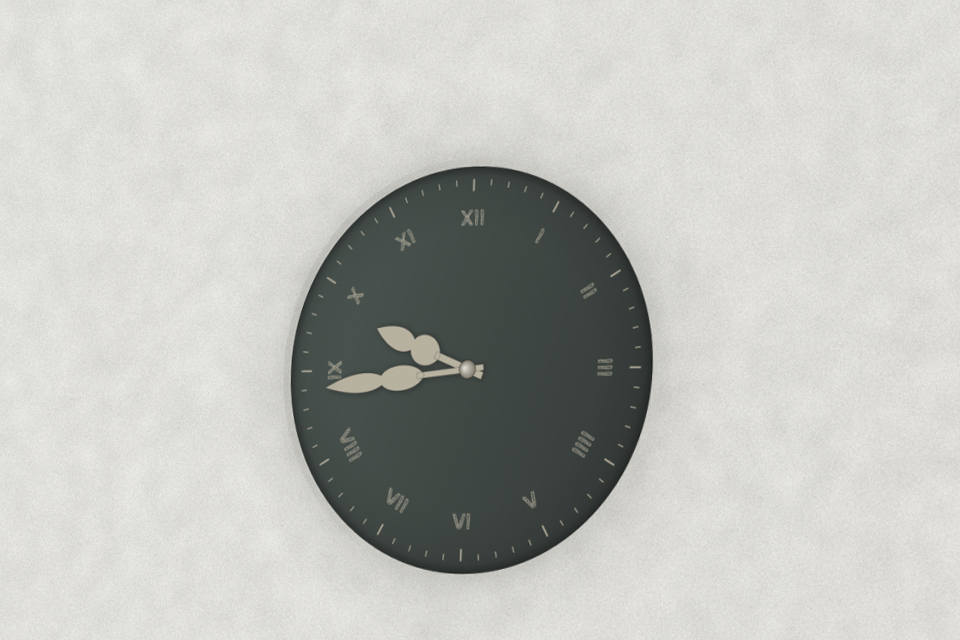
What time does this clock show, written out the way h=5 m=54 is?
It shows h=9 m=44
